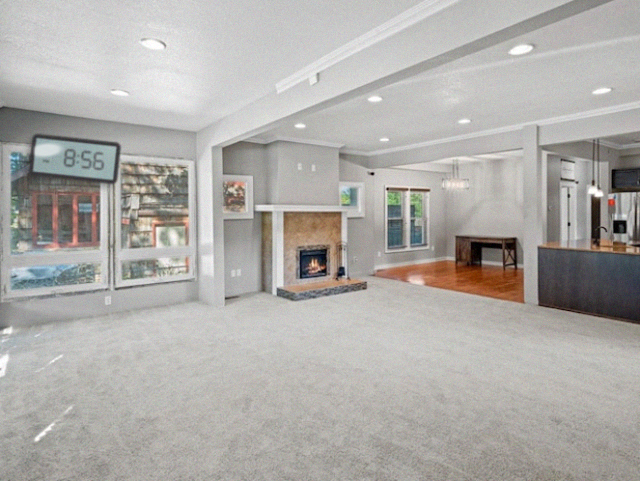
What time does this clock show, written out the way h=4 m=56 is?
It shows h=8 m=56
